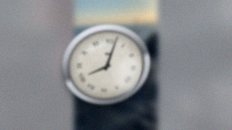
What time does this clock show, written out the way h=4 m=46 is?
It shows h=8 m=2
